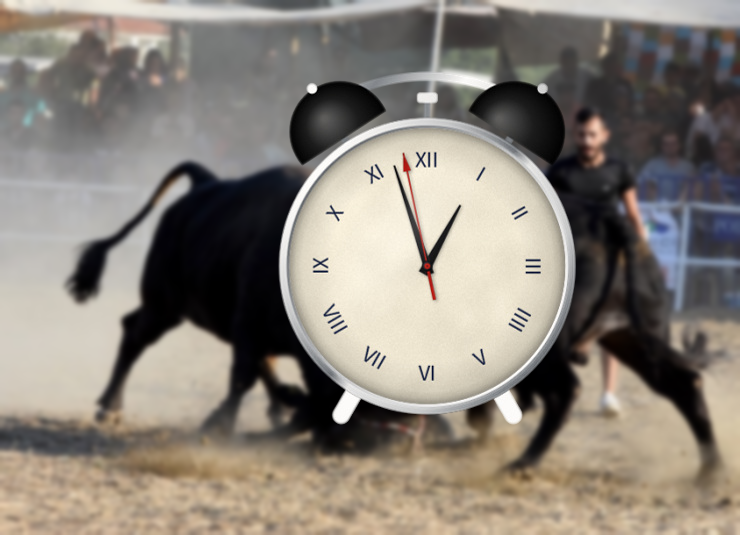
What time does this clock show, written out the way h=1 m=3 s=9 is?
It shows h=12 m=56 s=58
